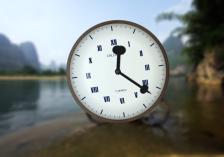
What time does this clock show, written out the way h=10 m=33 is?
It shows h=12 m=22
